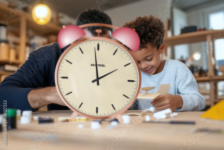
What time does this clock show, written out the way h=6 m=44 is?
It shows h=1 m=59
